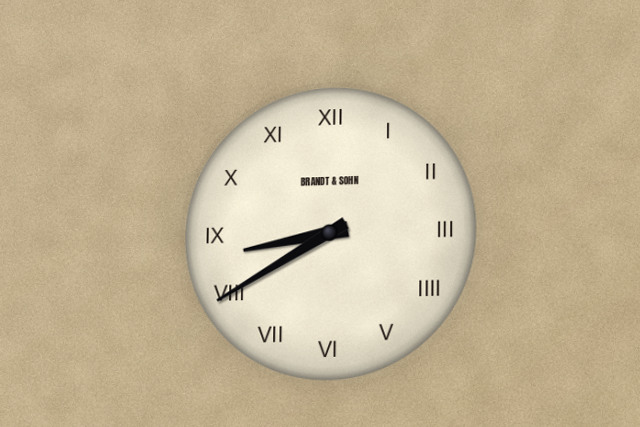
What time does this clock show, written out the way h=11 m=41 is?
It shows h=8 m=40
